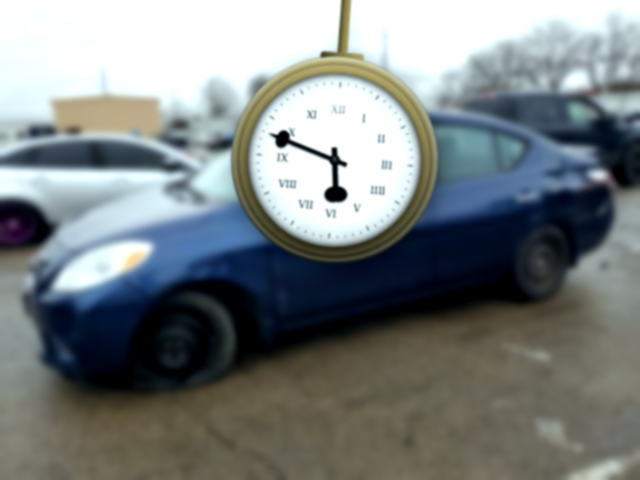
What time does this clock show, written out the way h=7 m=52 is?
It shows h=5 m=48
